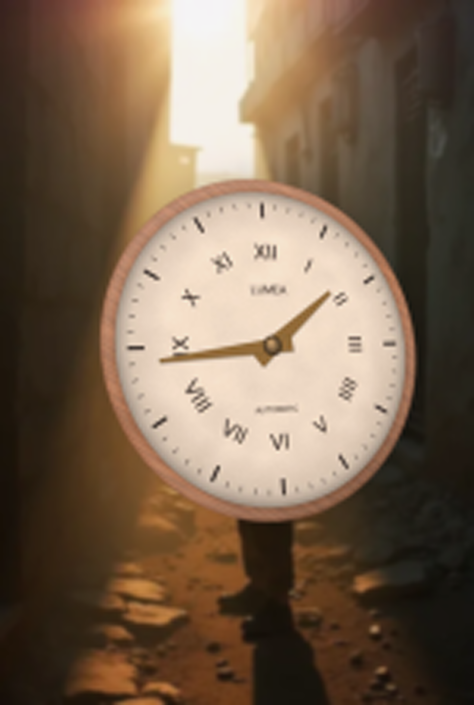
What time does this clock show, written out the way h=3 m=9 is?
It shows h=1 m=44
